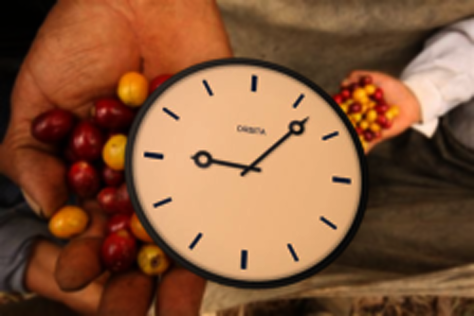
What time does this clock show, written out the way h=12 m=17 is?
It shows h=9 m=7
